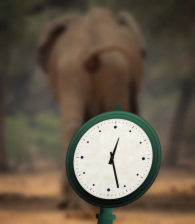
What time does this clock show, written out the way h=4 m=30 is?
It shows h=12 m=27
